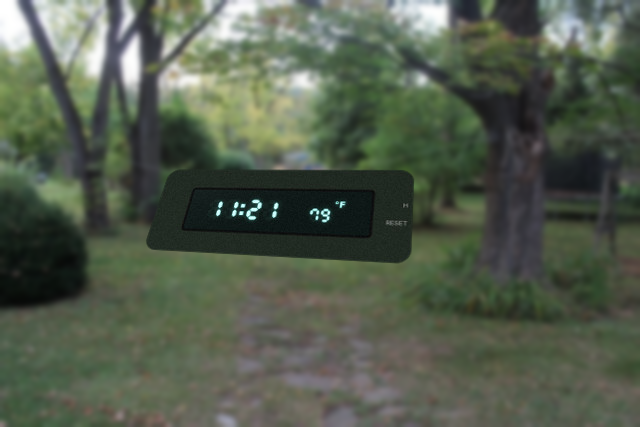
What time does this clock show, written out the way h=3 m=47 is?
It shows h=11 m=21
